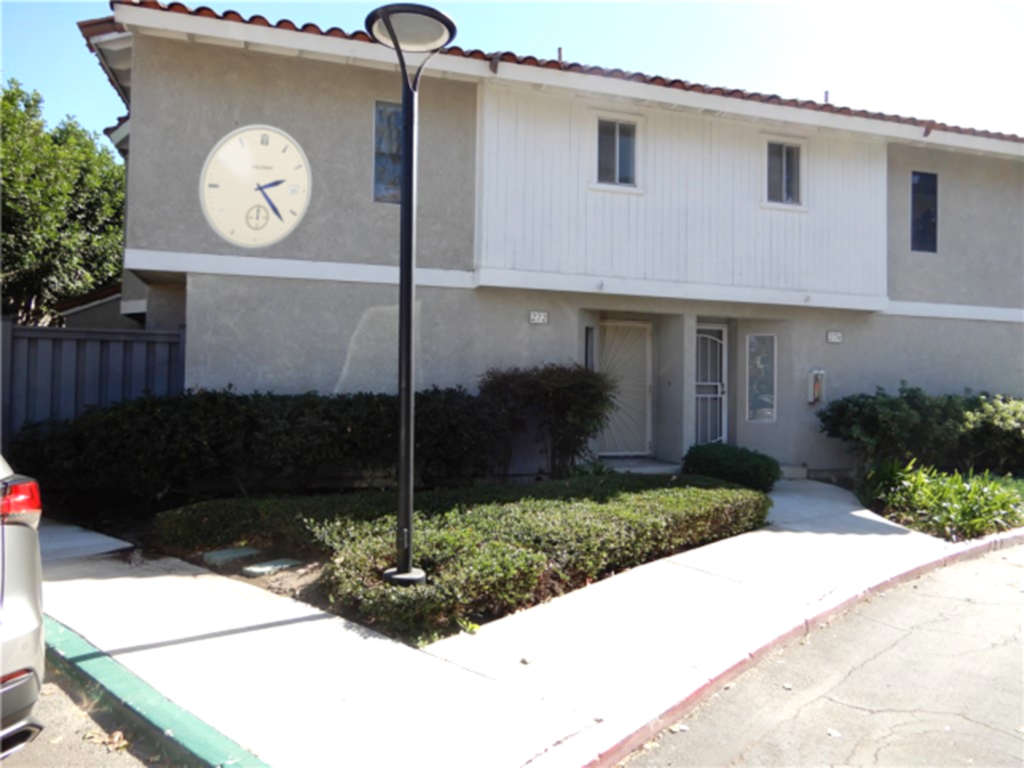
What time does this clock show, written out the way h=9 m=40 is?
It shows h=2 m=23
